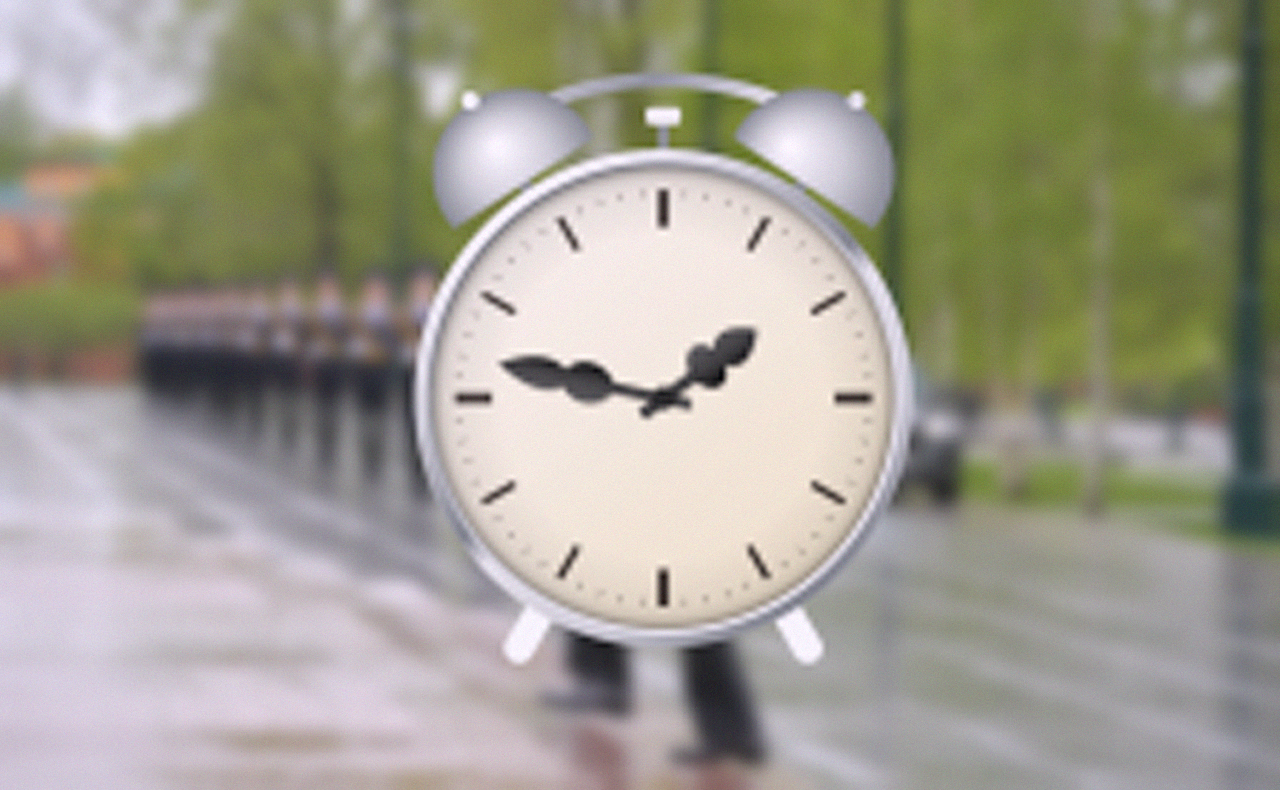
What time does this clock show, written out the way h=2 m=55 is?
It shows h=1 m=47
